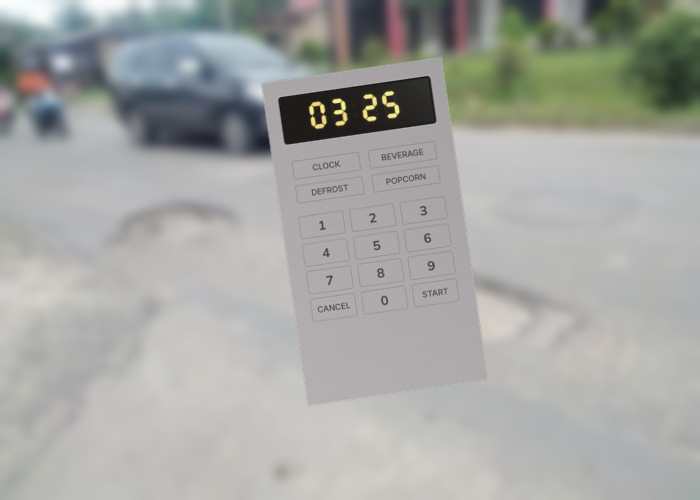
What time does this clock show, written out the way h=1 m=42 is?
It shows h=3 m=25
